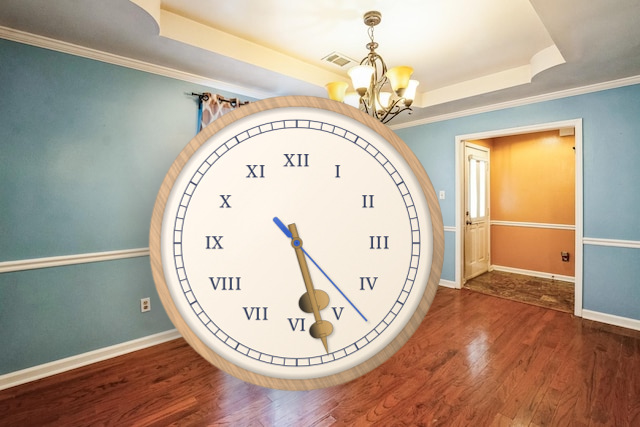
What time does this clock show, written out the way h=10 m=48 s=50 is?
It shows h=5 m=27 s=23
